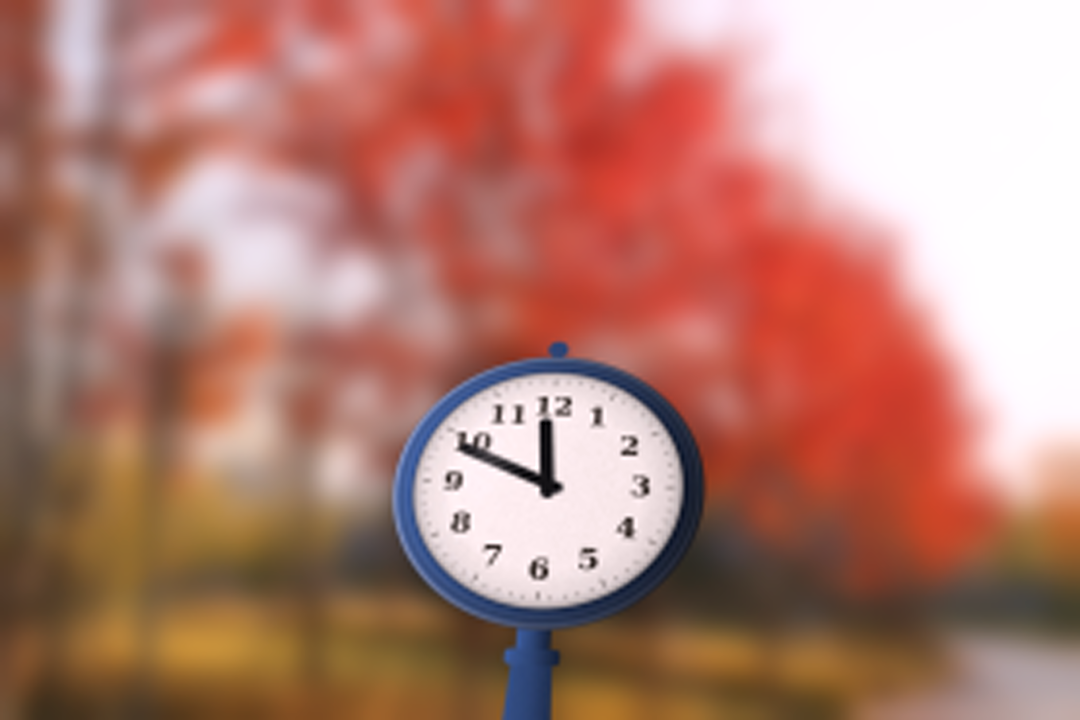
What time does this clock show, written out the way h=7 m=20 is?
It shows h=11 m=49
